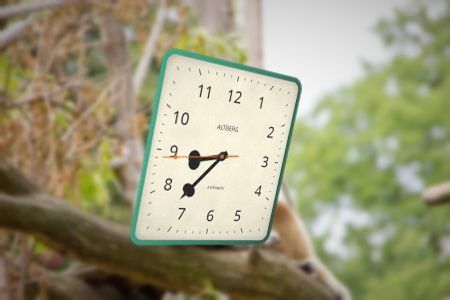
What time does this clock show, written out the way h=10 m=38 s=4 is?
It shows h=8 m=36 s=44
